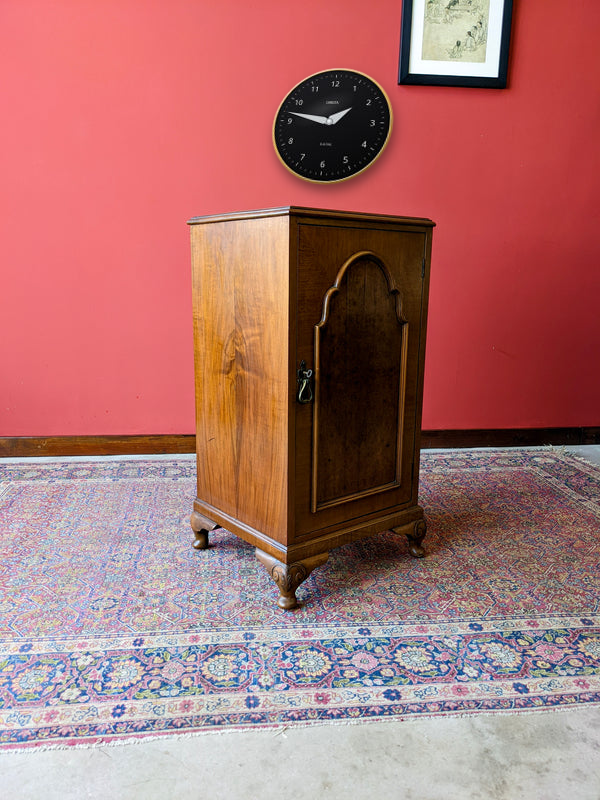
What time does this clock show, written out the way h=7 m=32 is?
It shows h=1 m=47
